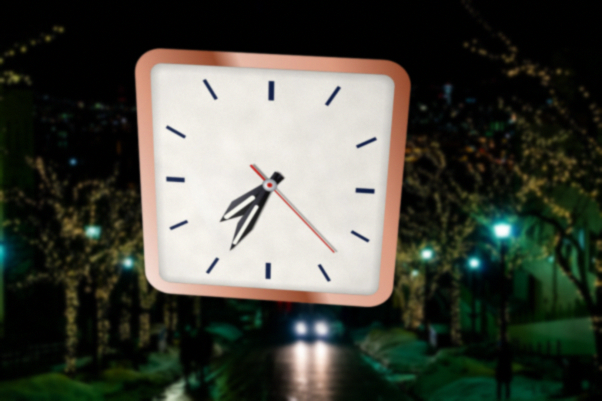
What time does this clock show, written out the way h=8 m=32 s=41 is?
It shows h=7 m=34 s=23
